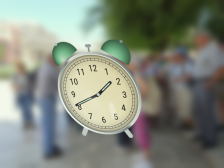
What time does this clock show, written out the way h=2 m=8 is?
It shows h=1 m=41
